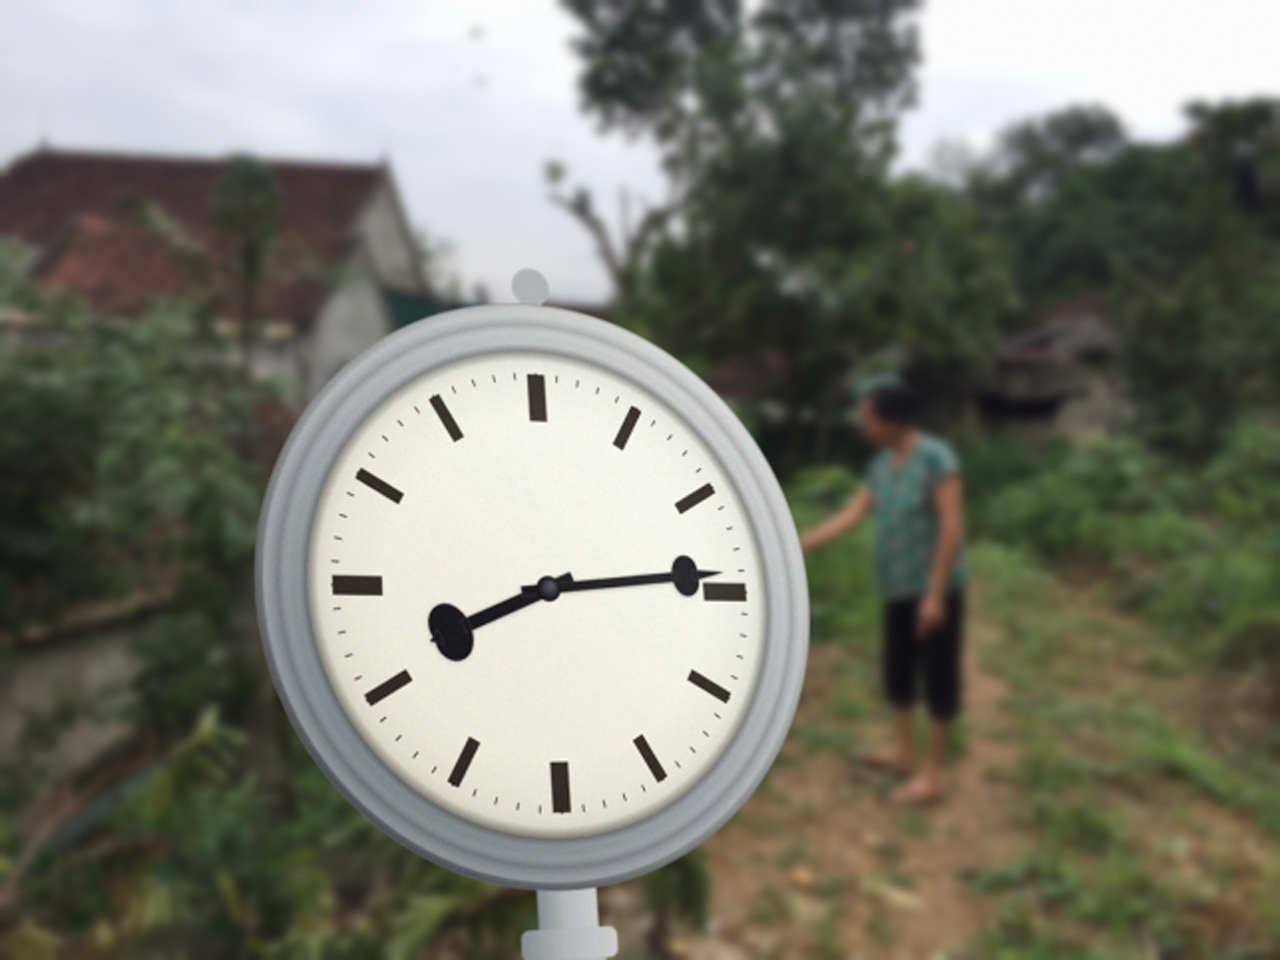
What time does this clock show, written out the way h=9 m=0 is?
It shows h=8 m=14
